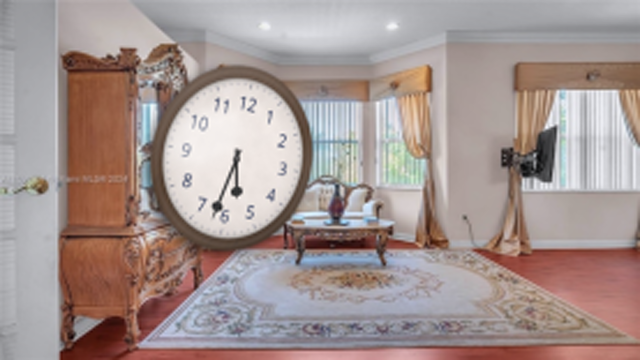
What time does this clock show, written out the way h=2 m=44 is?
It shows h=5 m=32
